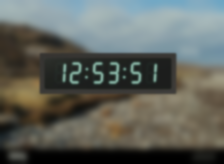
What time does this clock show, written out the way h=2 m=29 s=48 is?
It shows h=12 m=53 s=51
